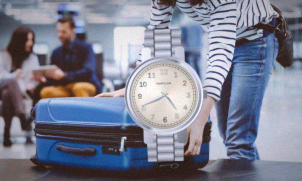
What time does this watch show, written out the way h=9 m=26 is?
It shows h=4 m=41
